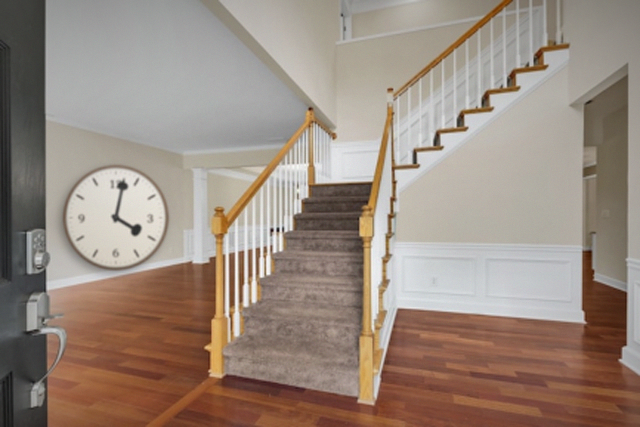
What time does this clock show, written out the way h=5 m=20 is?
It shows h=4 m=2
